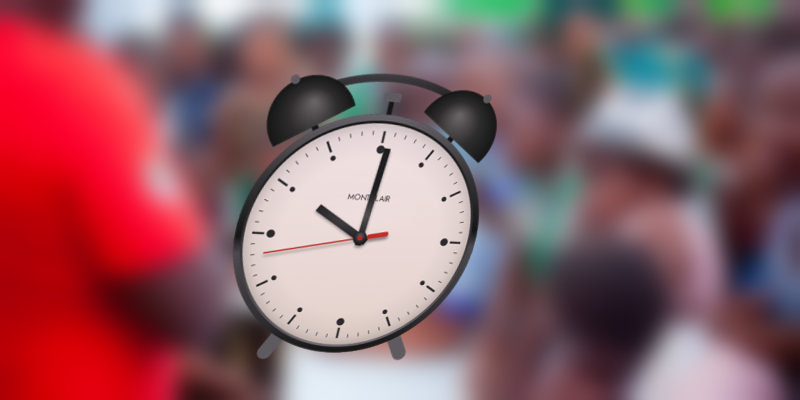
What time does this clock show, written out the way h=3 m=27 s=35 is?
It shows h=10 m=0 s=43
